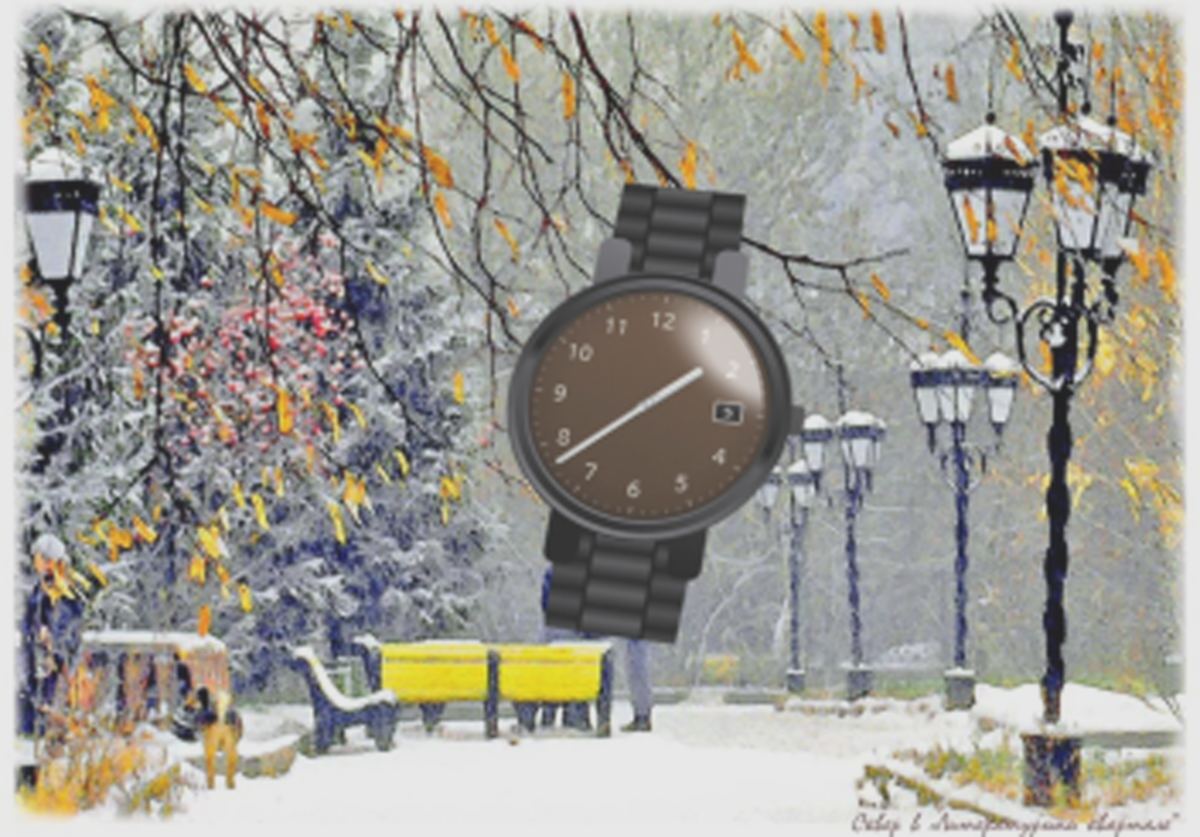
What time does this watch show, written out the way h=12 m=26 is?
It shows h=1 m=38
